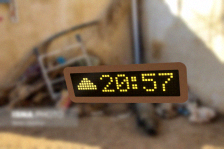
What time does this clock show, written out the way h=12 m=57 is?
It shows h=20 m=57
